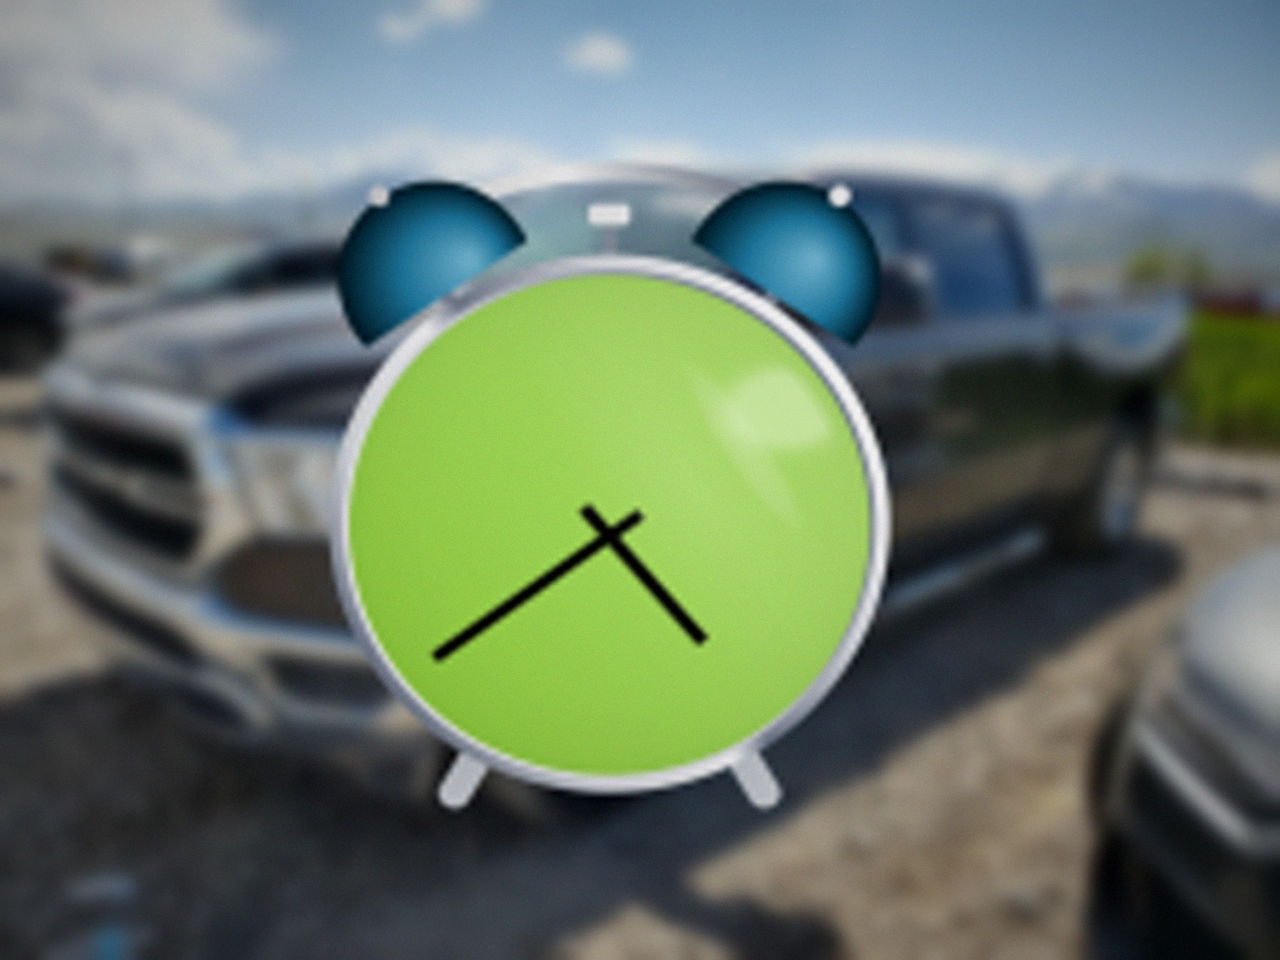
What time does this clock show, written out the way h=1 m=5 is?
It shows h=4 m=39
